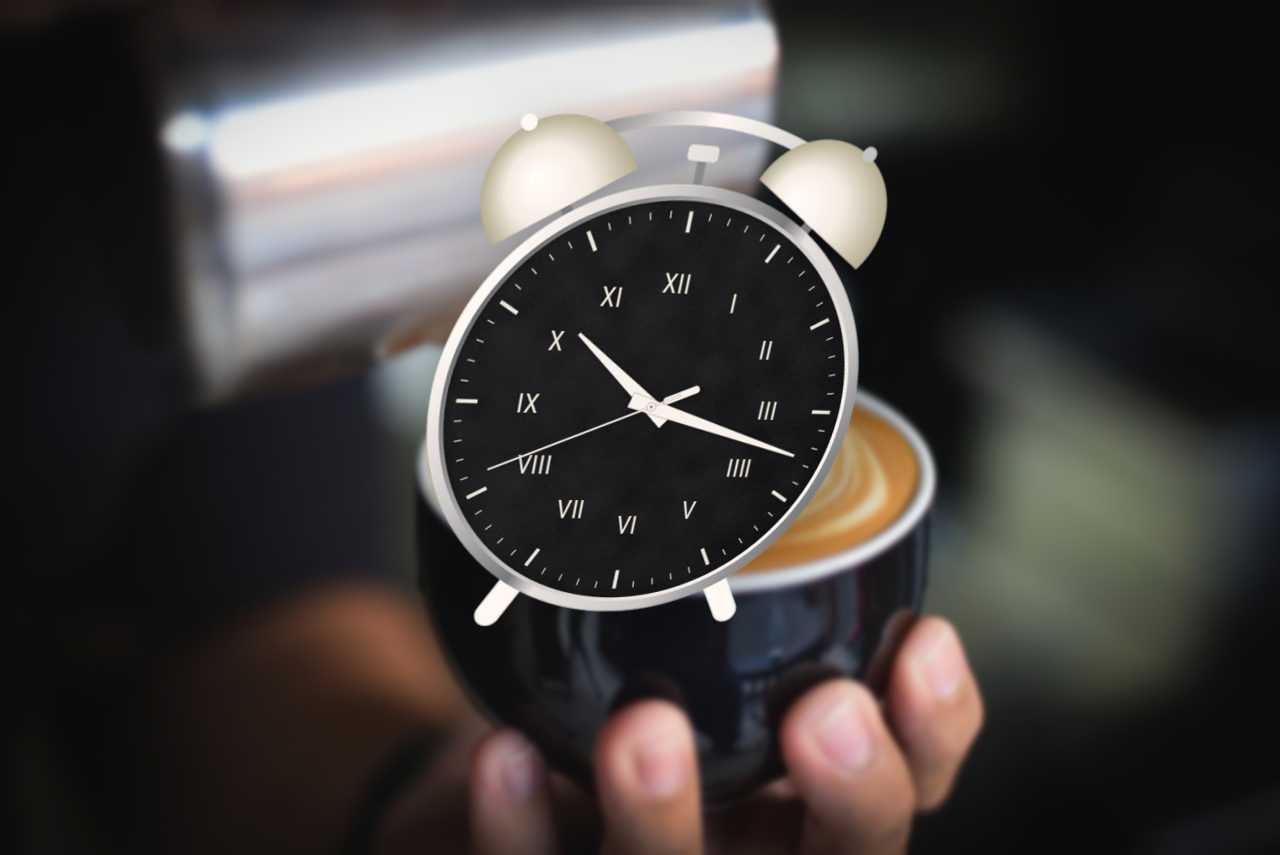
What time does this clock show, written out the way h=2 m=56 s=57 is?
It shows h=10 m=17 s=41
